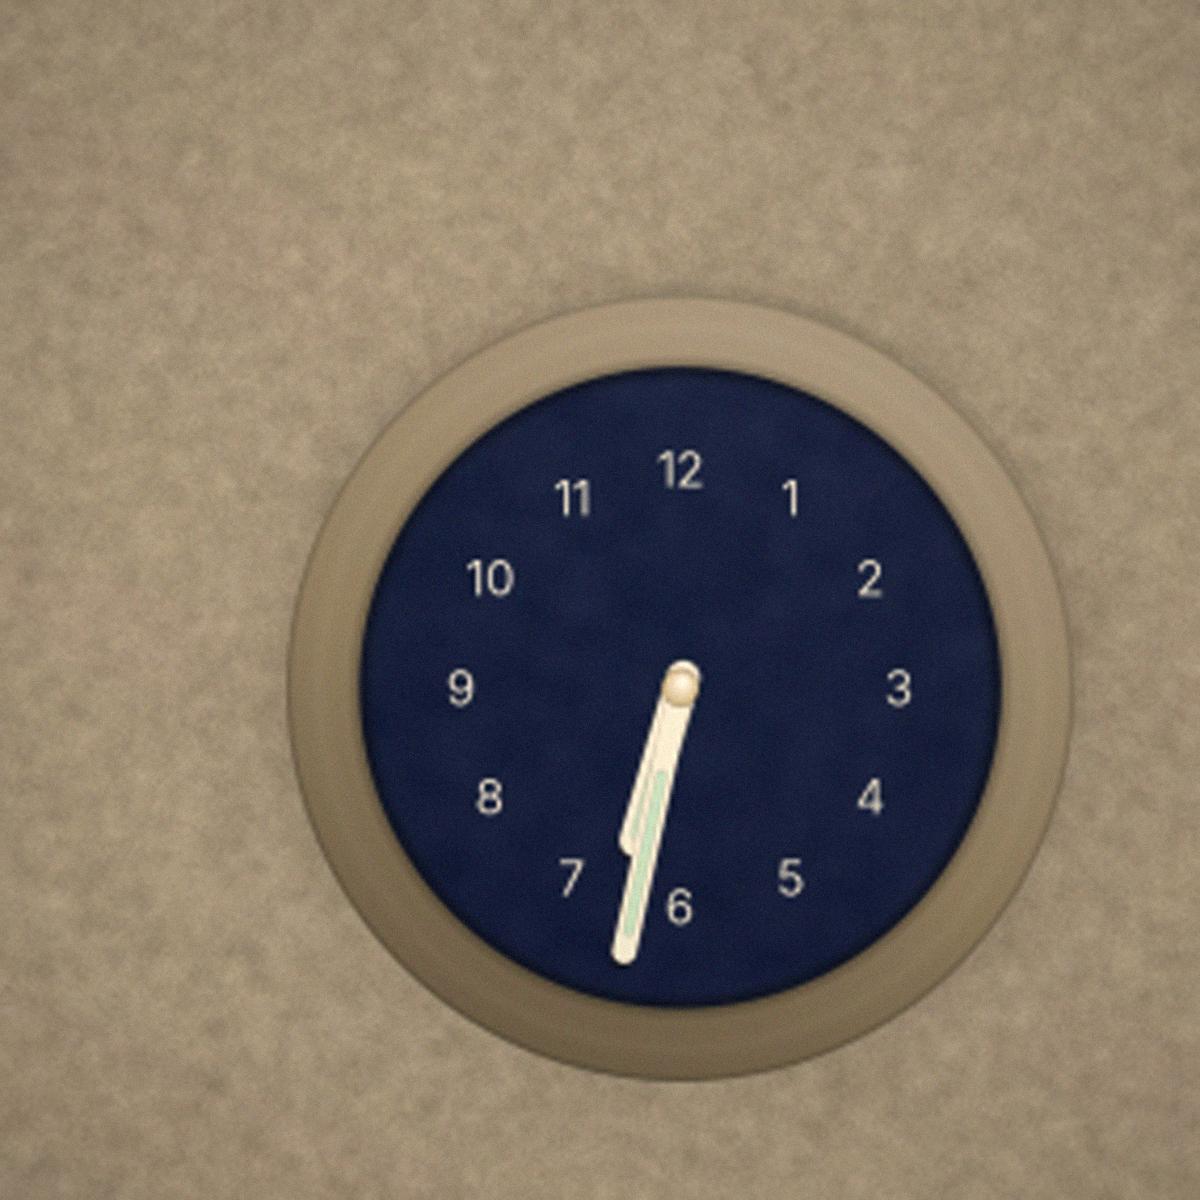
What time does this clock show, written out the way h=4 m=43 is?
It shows h=6 m=32
